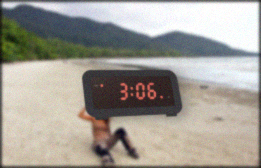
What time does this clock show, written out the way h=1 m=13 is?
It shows h=3 m=6
